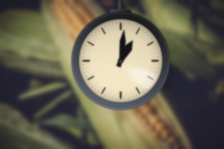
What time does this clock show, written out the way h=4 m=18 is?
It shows h=1 m=1
